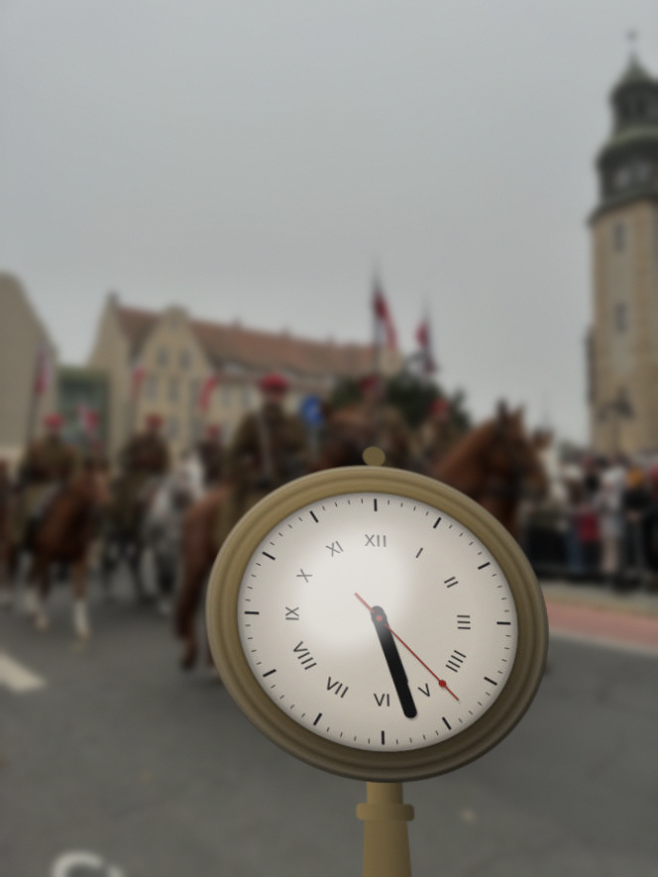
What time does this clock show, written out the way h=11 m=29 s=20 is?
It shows h=5 m=27 s=23
